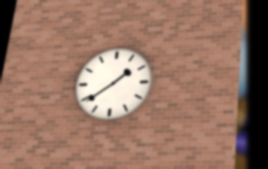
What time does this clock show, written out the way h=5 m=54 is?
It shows h=1 m=39
